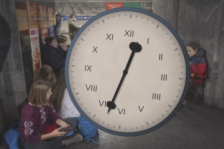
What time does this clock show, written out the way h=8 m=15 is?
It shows h=12 m=33
